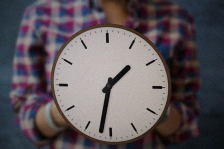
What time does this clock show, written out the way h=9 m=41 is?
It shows h=1 m=32
